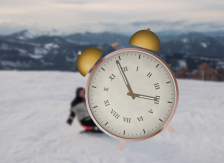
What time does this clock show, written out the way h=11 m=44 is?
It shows h=3 m=59
